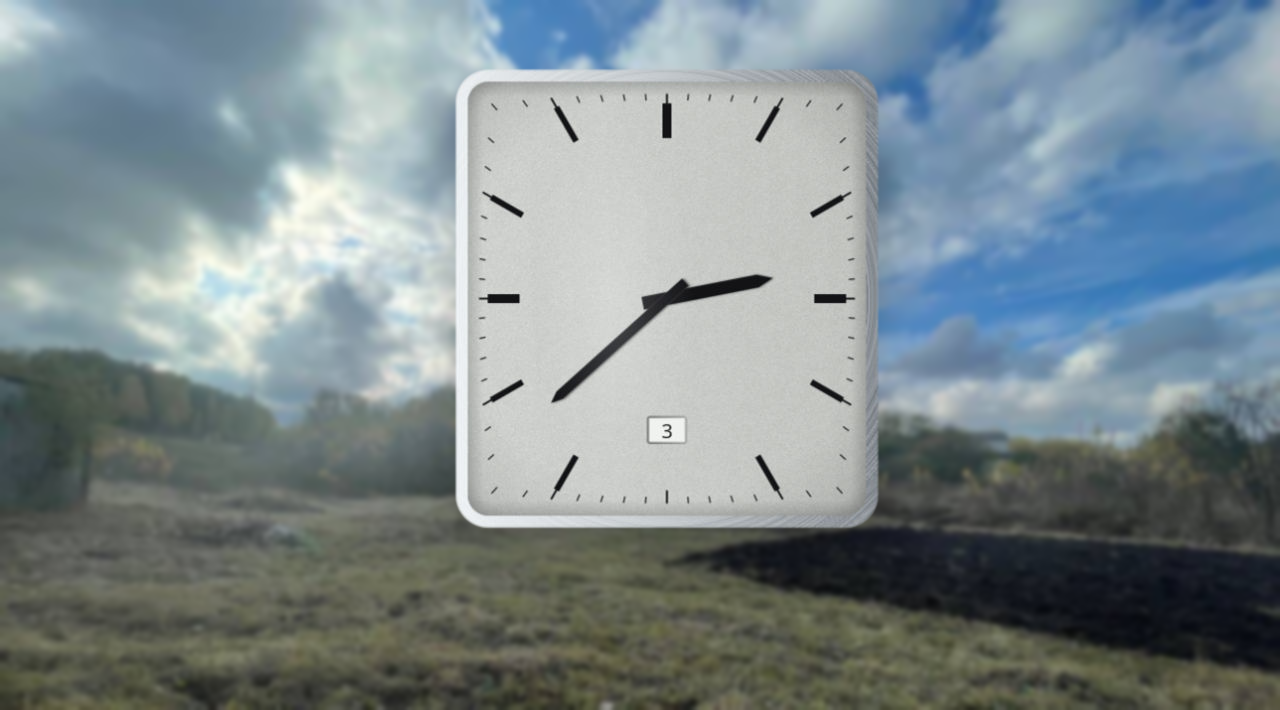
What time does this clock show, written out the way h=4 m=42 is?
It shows h=2 m=38
